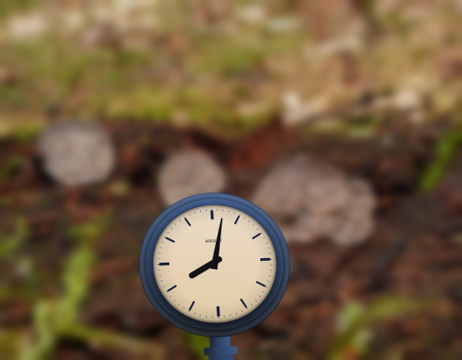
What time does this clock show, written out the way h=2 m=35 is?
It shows h=8 m=2
